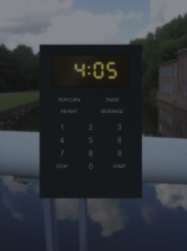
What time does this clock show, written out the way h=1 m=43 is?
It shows h=4 m=5
